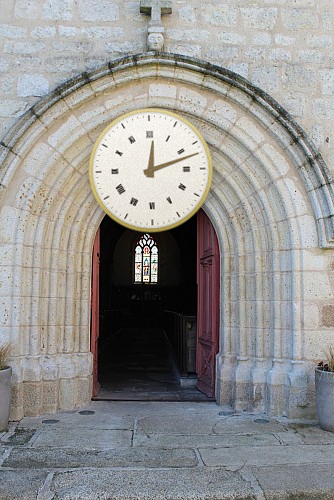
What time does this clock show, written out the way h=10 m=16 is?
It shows h=12 m=12
